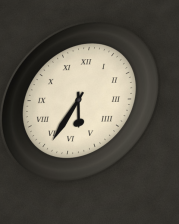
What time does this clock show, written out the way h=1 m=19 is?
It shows h=5 m=34
